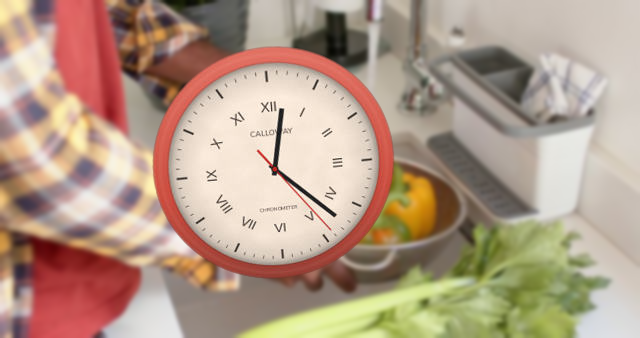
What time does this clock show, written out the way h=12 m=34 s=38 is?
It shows h=12 m=22 s=24
